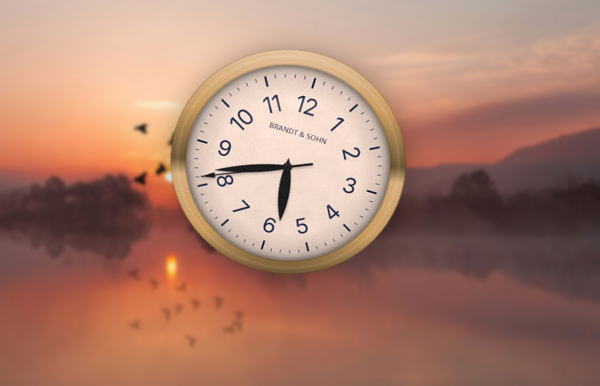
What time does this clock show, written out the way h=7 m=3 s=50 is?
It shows h=5 m=41 s=41
